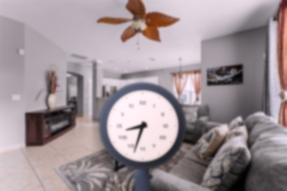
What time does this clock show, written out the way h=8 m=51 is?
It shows h=8 m=33
